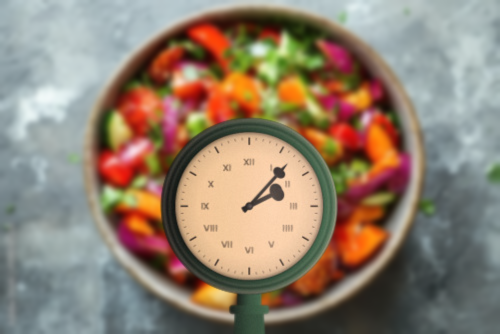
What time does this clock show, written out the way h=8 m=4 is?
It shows h=2 m=7
